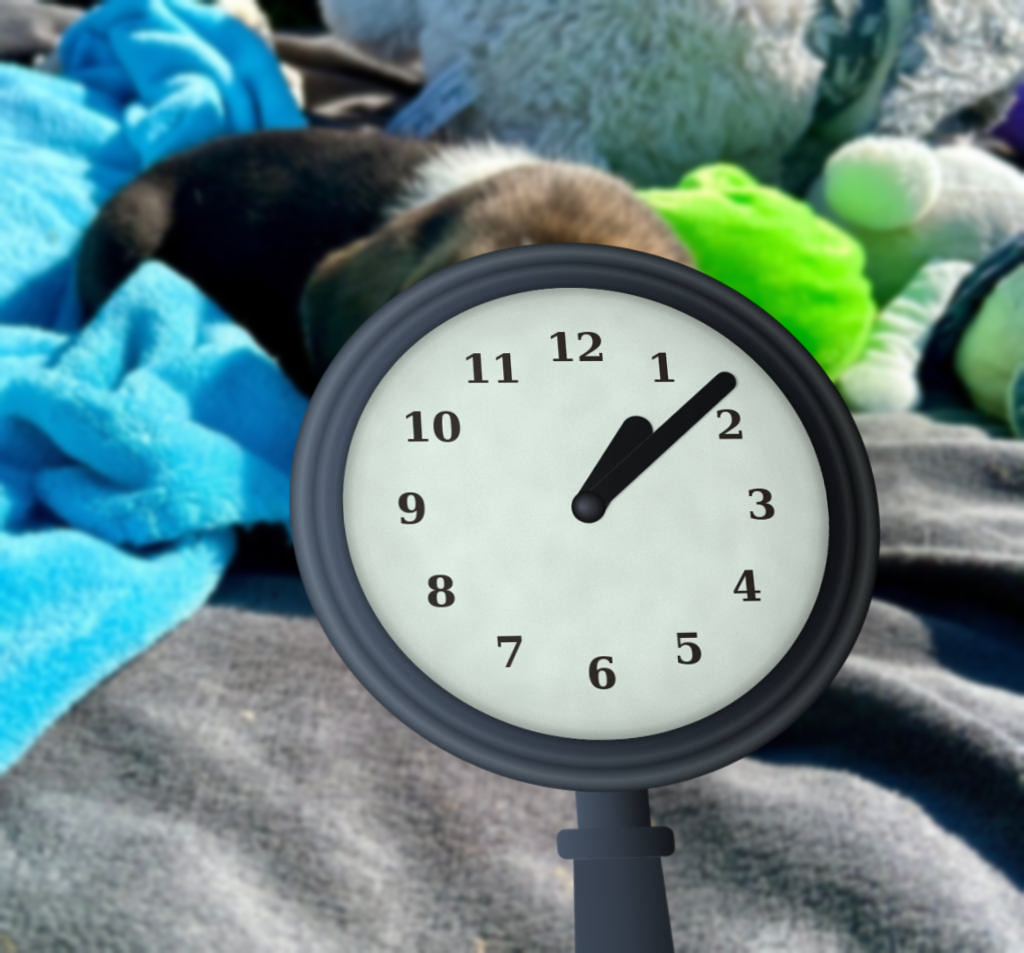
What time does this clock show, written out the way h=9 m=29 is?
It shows h=1 m=8
